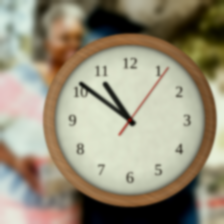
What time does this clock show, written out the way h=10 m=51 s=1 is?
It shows h=10 m=51 s=6
